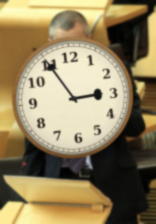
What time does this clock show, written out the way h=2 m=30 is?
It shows h=2 m=55
